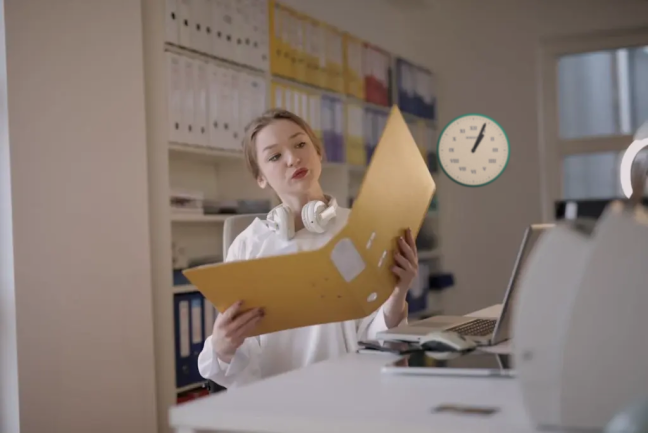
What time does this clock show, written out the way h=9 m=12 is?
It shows h=1 m=4
